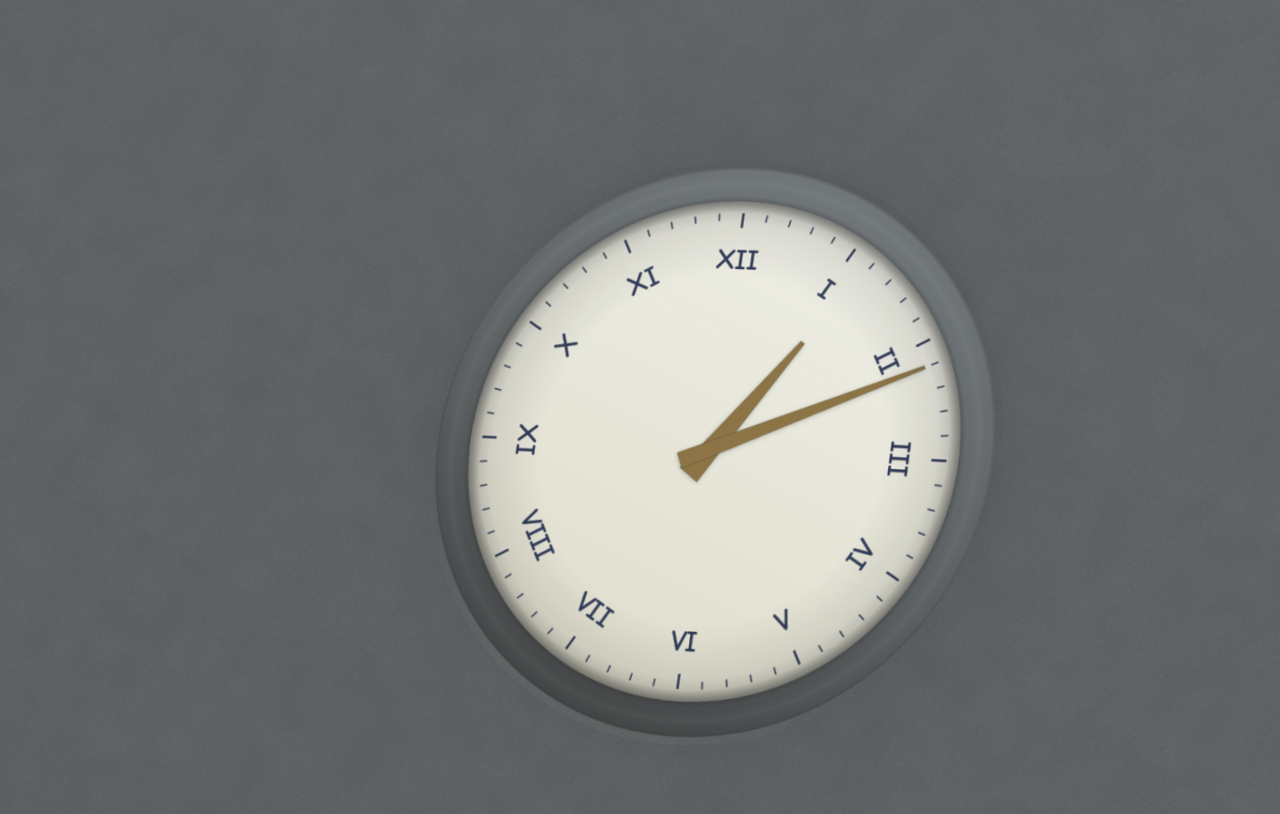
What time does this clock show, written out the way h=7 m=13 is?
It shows h=1 m=11
